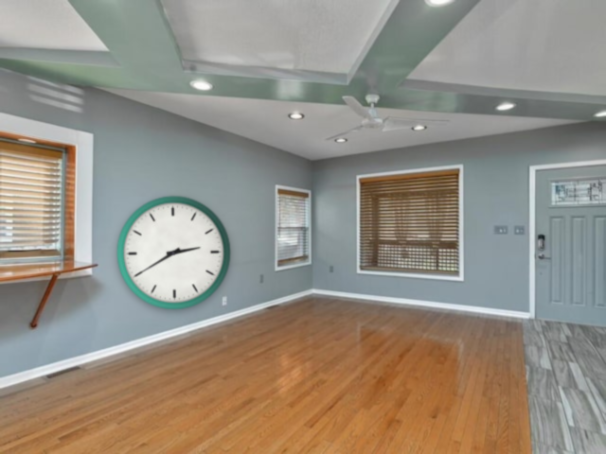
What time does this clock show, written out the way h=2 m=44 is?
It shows h=2 m=40
